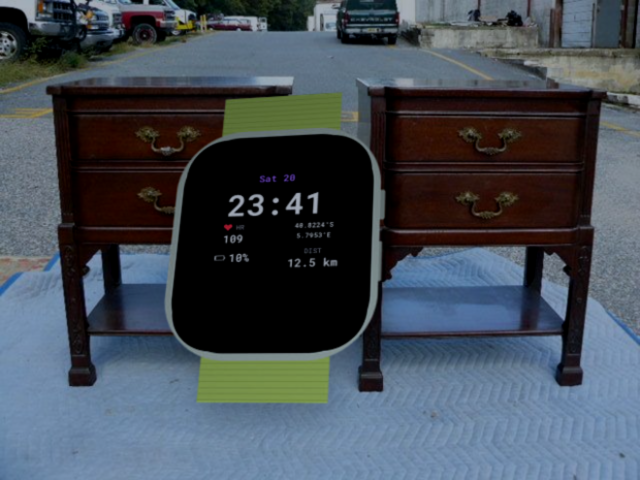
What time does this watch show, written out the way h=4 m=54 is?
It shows h=23 m=41
